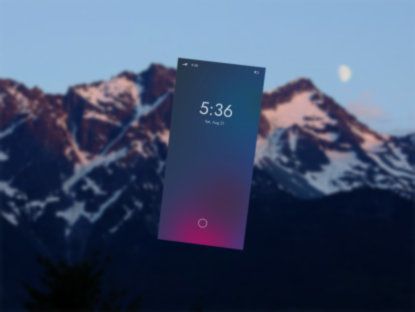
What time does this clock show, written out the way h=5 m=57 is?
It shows h=5 m=36
